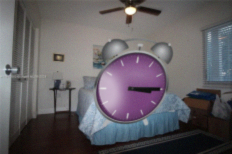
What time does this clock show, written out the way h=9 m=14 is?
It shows h=3 m=15
